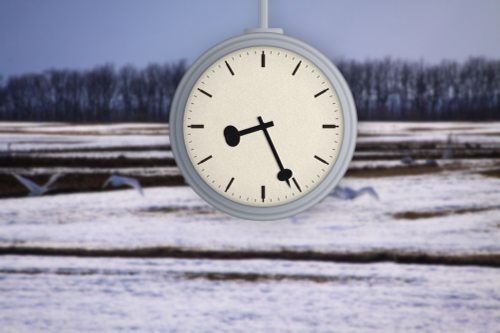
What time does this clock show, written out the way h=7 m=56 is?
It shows h=8 m=26
